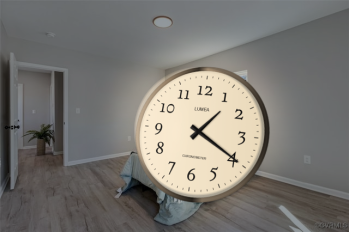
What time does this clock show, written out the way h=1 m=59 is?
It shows h=1 m=20
